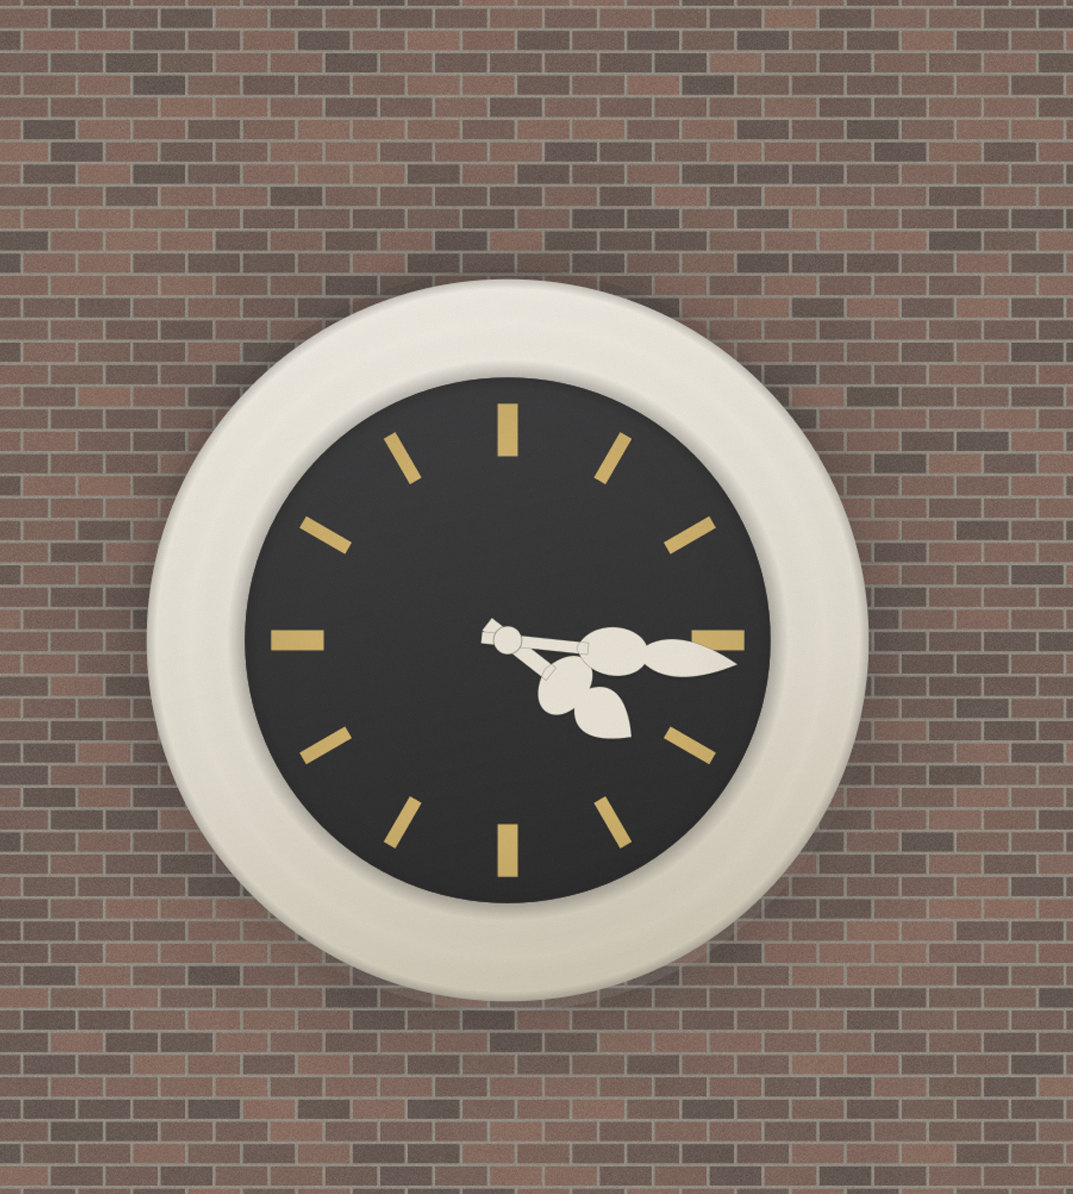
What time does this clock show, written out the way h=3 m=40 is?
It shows h=4 m=16
